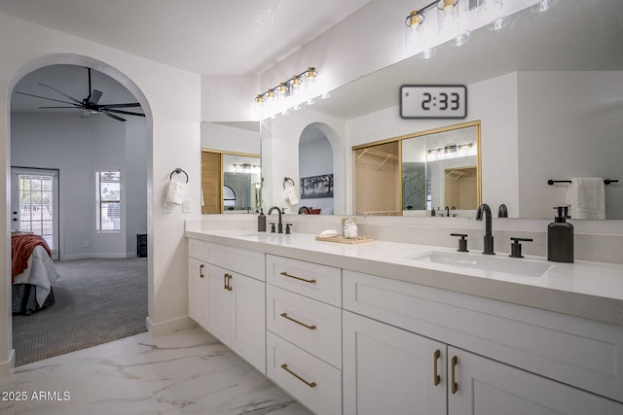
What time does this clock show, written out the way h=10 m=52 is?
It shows h=2 m=33
